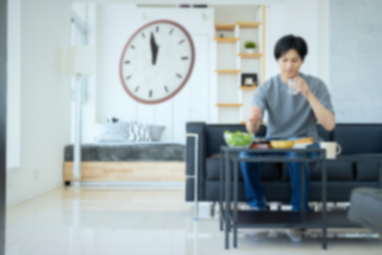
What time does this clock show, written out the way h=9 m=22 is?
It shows h=11 m=58
